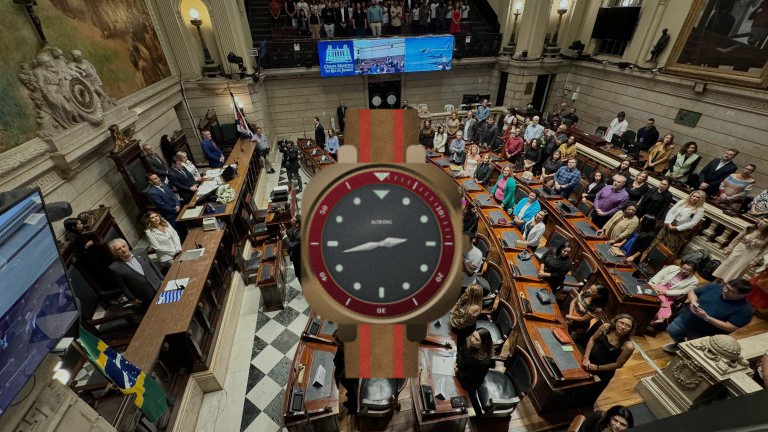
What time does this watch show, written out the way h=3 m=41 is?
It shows h=2 m=43
